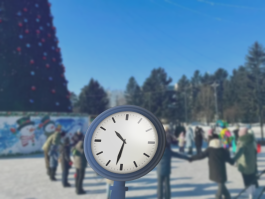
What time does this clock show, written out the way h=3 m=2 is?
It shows h=10 m=32
